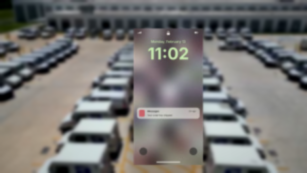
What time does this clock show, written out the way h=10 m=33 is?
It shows h=11 m=2
